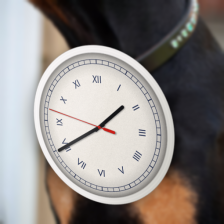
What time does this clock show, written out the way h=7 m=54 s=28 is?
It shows h=1 m=39 s=47
